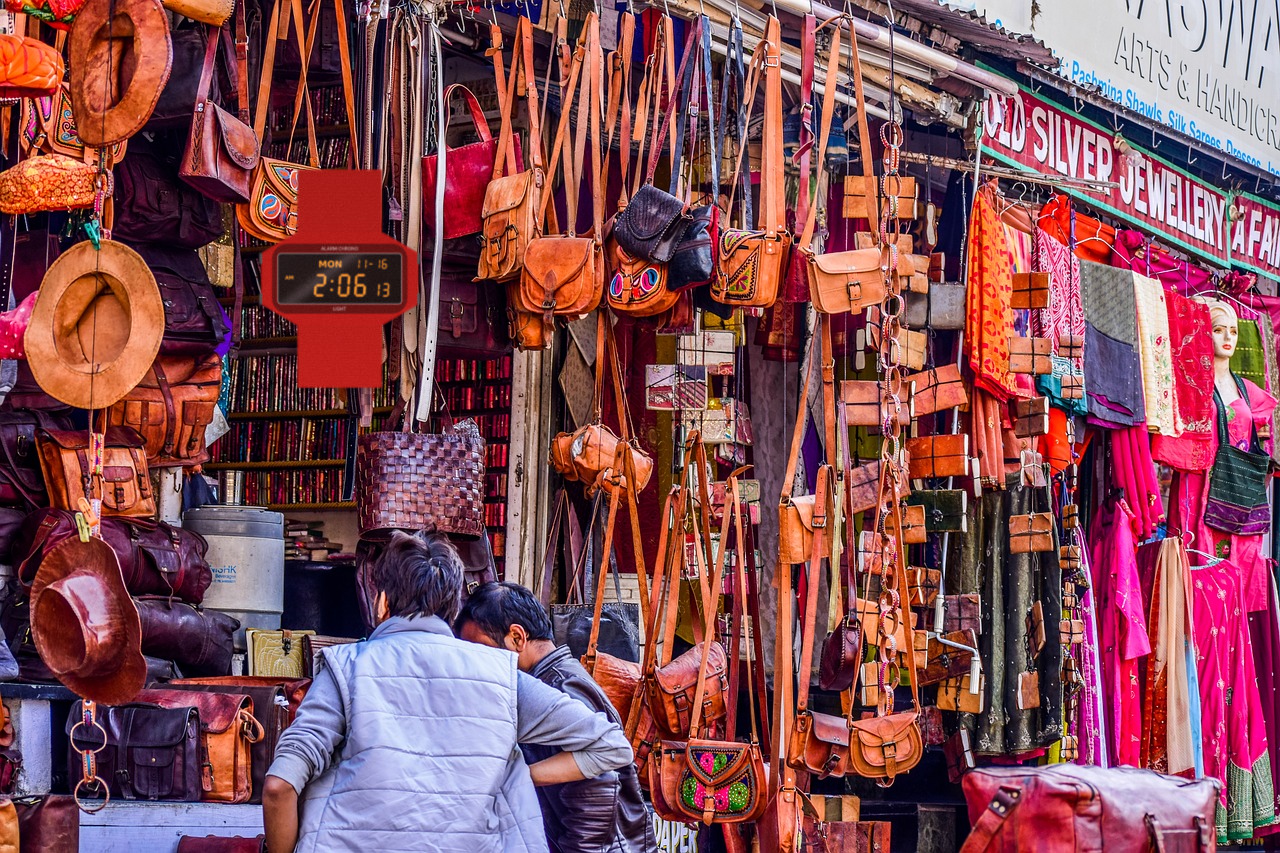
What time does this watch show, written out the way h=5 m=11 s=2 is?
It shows h=2 m=6 s=13
